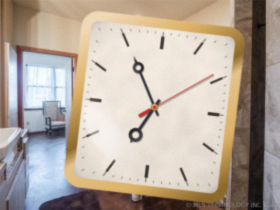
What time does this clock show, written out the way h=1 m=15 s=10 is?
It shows h=6 m=55 s=9
